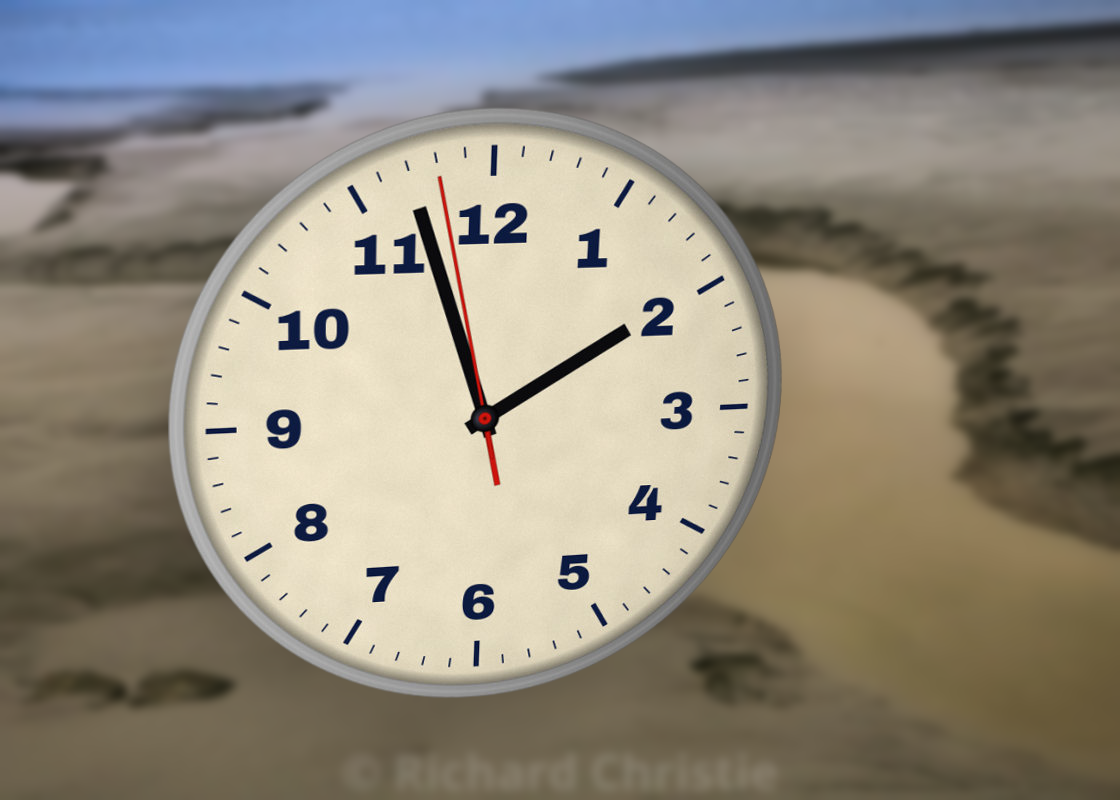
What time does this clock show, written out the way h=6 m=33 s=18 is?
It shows h=1 m=56 s=58
